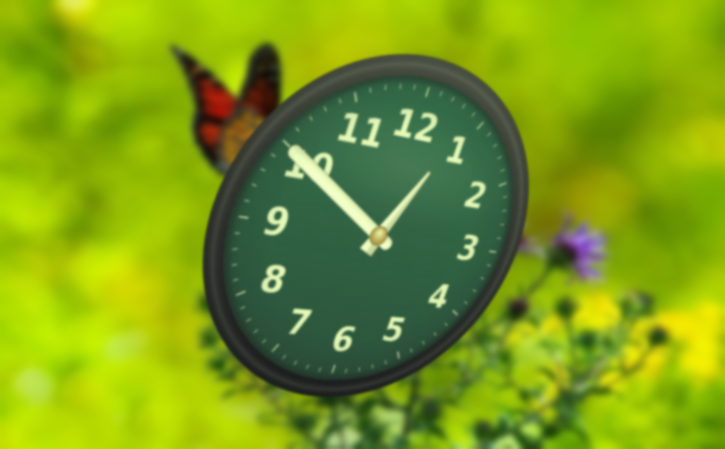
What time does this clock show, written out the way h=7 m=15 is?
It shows h=12 m=50
